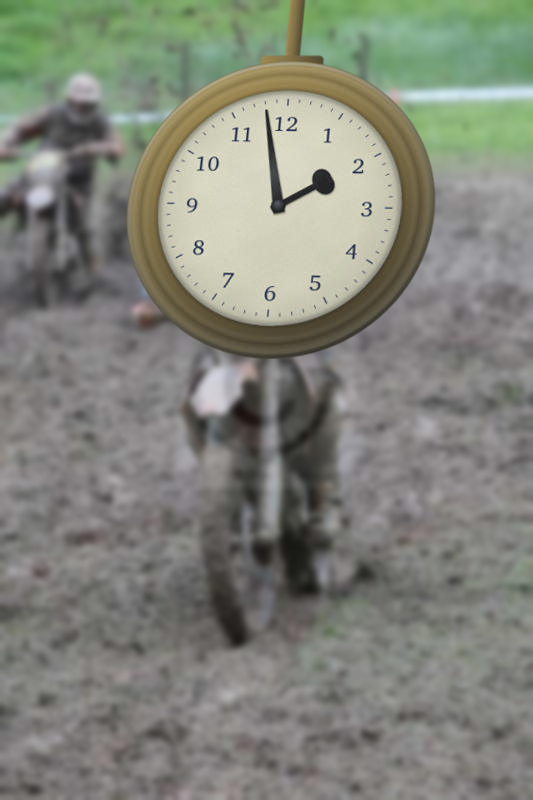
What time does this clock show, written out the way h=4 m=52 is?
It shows h=1 m=58
